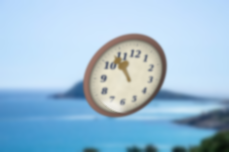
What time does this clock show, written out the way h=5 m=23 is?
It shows h=10 m=53
